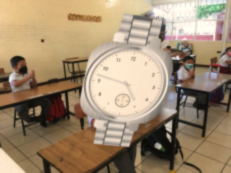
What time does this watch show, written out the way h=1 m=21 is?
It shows h=4 m=47
